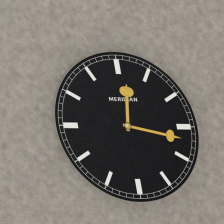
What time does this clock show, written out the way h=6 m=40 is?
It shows h=12 m=17
